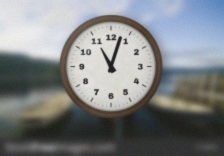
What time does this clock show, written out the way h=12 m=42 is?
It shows h=11 m=3
